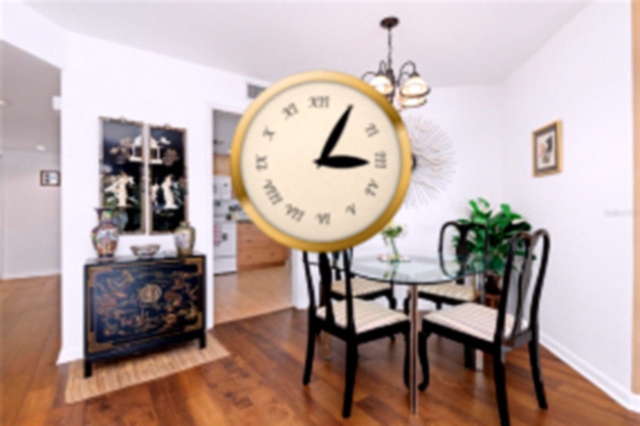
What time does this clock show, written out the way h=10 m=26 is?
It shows h=3 m=5
